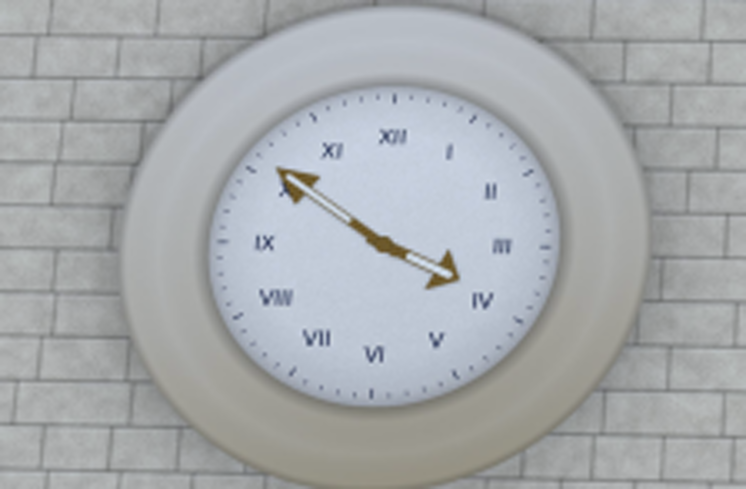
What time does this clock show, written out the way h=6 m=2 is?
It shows h=3 m=51
